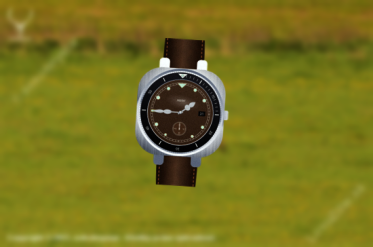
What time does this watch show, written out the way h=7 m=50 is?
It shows h=1 m=45
